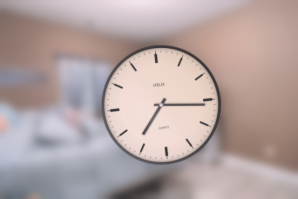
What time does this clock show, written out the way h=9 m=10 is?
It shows h=7 m=16
